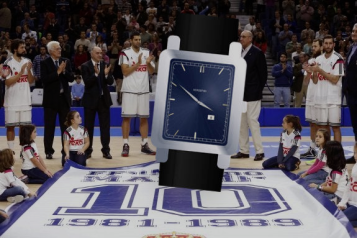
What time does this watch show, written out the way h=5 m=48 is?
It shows h=3 m=51
